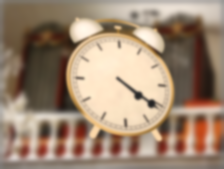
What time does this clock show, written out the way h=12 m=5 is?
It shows h=4 m=21
